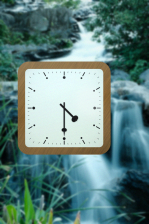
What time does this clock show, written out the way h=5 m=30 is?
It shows h=4 m=30
